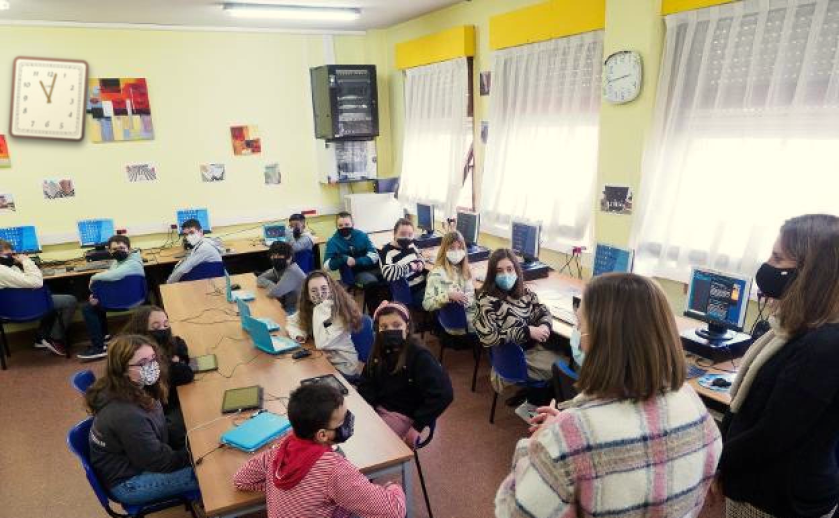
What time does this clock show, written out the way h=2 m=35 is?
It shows h=11 m=2
